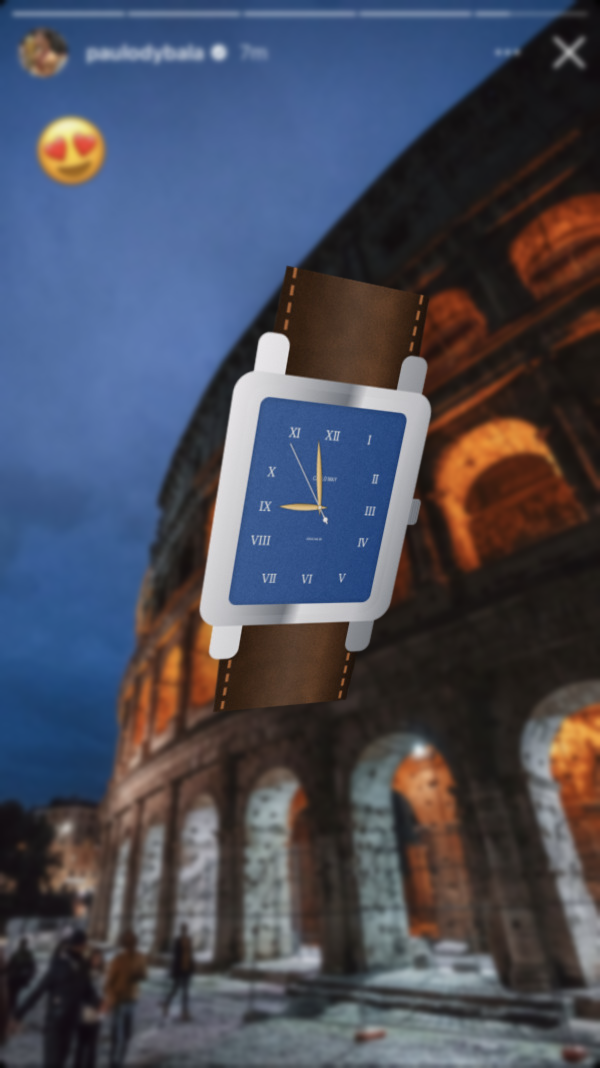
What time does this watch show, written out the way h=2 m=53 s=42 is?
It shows h=8 m=57 s=54
